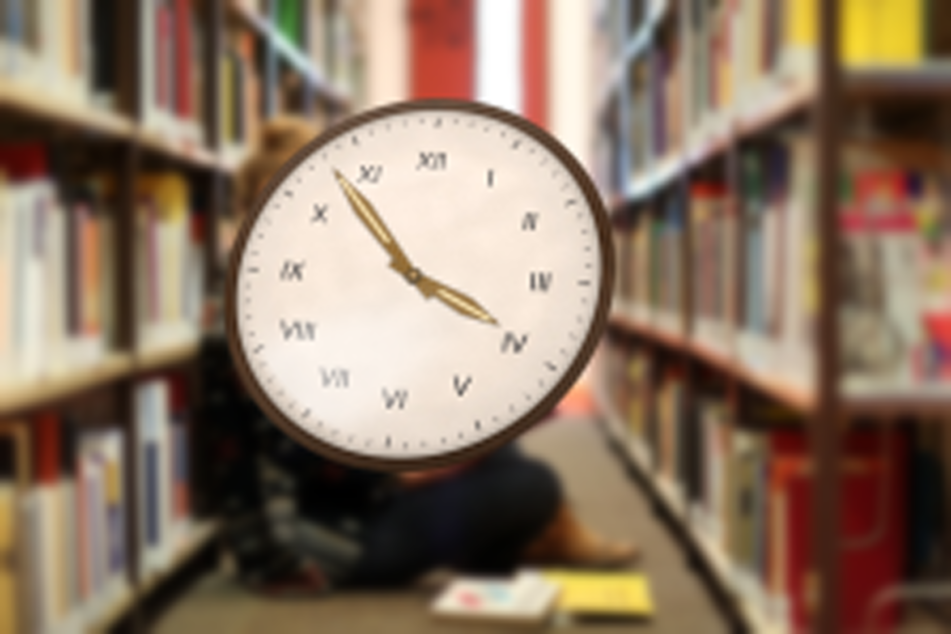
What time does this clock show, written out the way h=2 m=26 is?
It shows h=3 m=53
